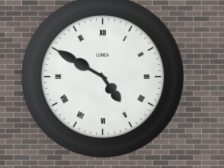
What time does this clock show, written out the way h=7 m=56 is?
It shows h=4 m=50
